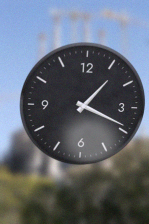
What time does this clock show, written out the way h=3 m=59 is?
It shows h=1 m=19
